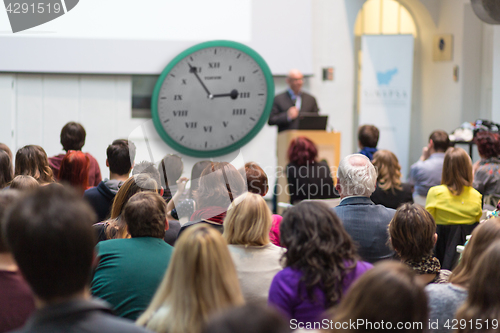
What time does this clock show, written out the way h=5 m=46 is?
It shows h=2 m=54
